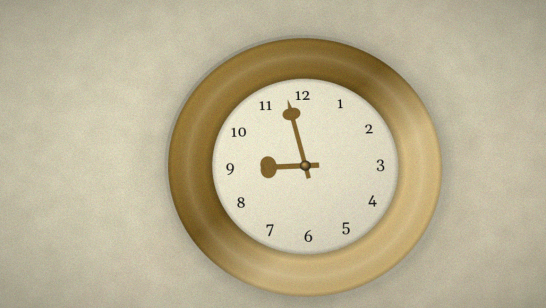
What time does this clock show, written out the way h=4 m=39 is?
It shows h=8 m=58
